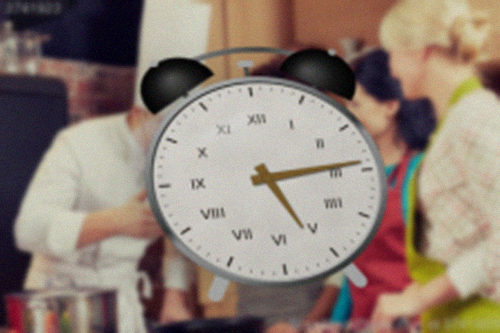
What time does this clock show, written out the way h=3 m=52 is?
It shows h=5 m=14
